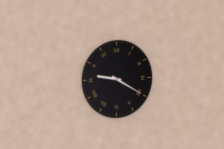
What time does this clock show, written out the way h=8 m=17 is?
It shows h=9 m=20
